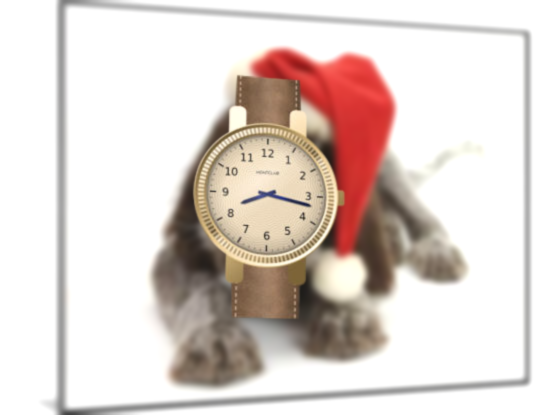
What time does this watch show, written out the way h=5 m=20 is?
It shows h=8 m=17
